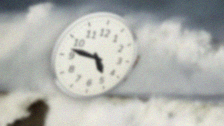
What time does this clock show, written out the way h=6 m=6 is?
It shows h=4 m=47
